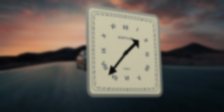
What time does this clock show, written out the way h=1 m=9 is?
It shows h=1 m=37
